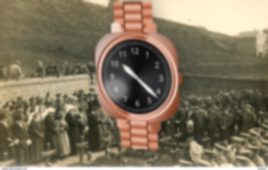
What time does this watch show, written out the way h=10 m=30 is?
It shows h=10 m=22
